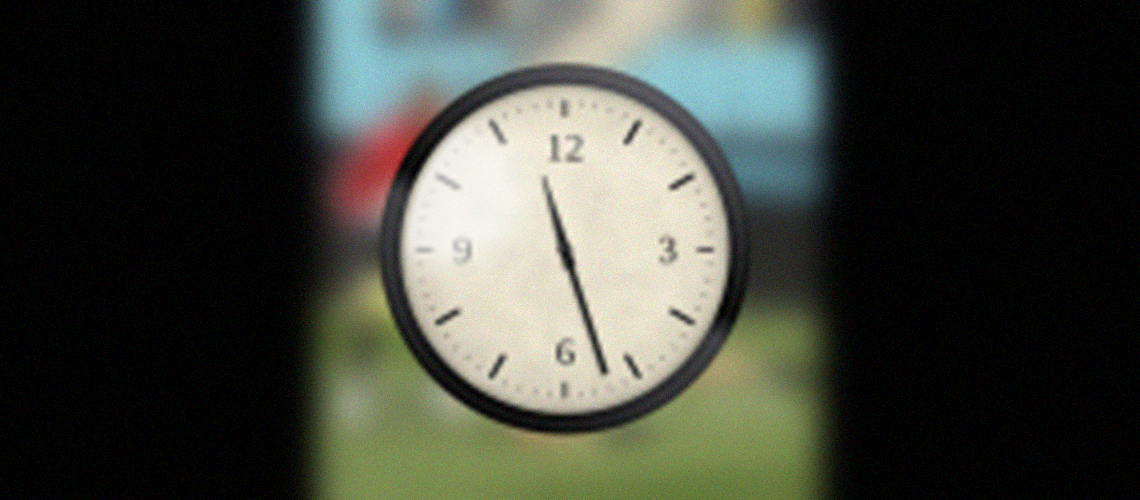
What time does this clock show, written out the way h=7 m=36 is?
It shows h=11 m=27
